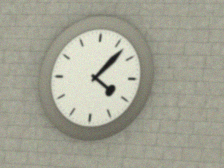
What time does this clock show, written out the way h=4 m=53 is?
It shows h=4 m=7
